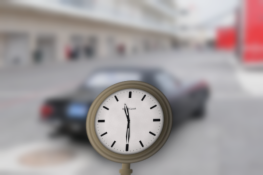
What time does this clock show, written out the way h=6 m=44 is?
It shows h=11 m=30
